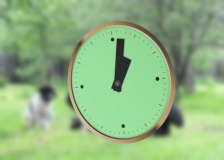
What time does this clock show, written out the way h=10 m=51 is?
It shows h=1 m=2
